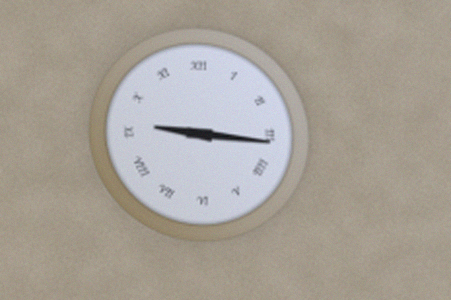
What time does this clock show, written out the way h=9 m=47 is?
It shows h=9 m=16
